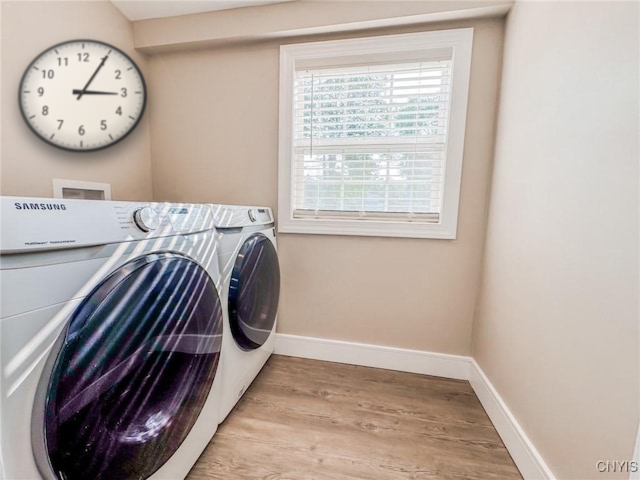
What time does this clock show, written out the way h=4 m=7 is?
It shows h=3 m=5
